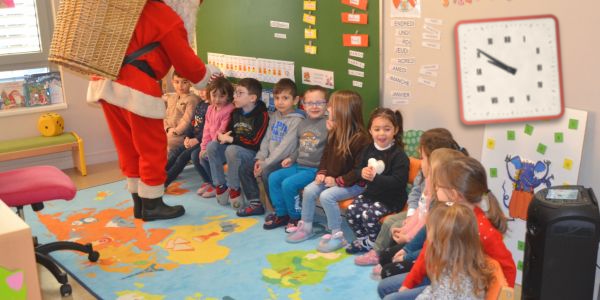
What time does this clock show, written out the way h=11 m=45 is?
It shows h=9 m=51
